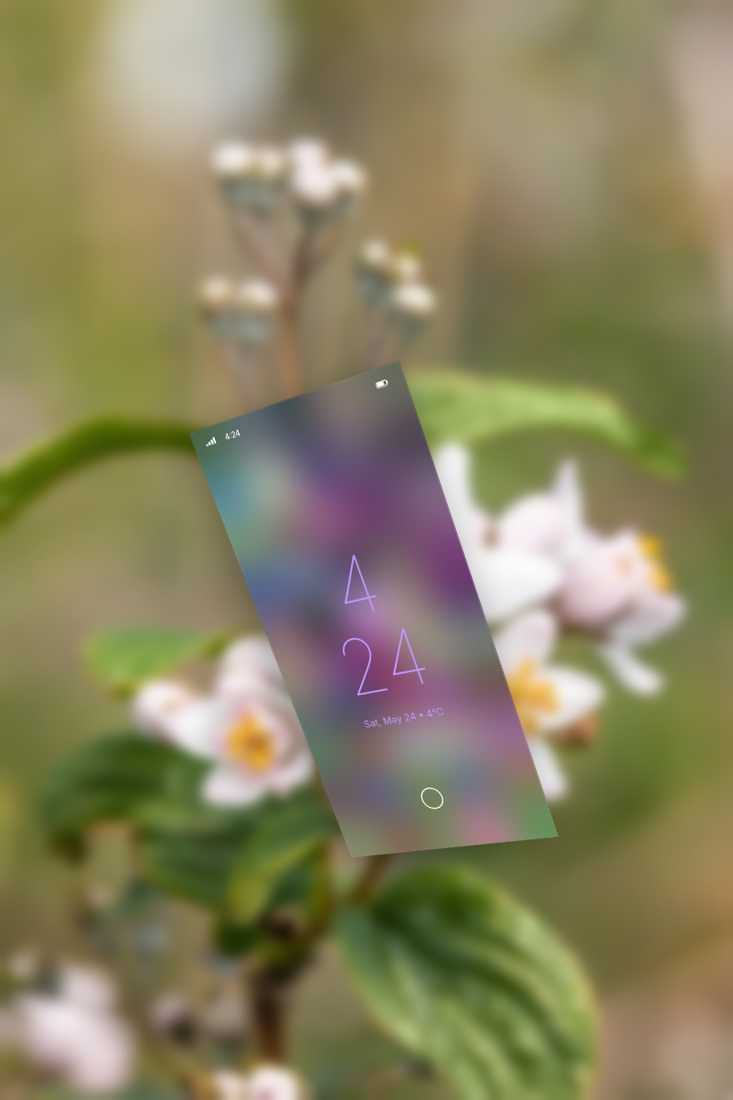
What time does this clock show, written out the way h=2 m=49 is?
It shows h=4 m=24
